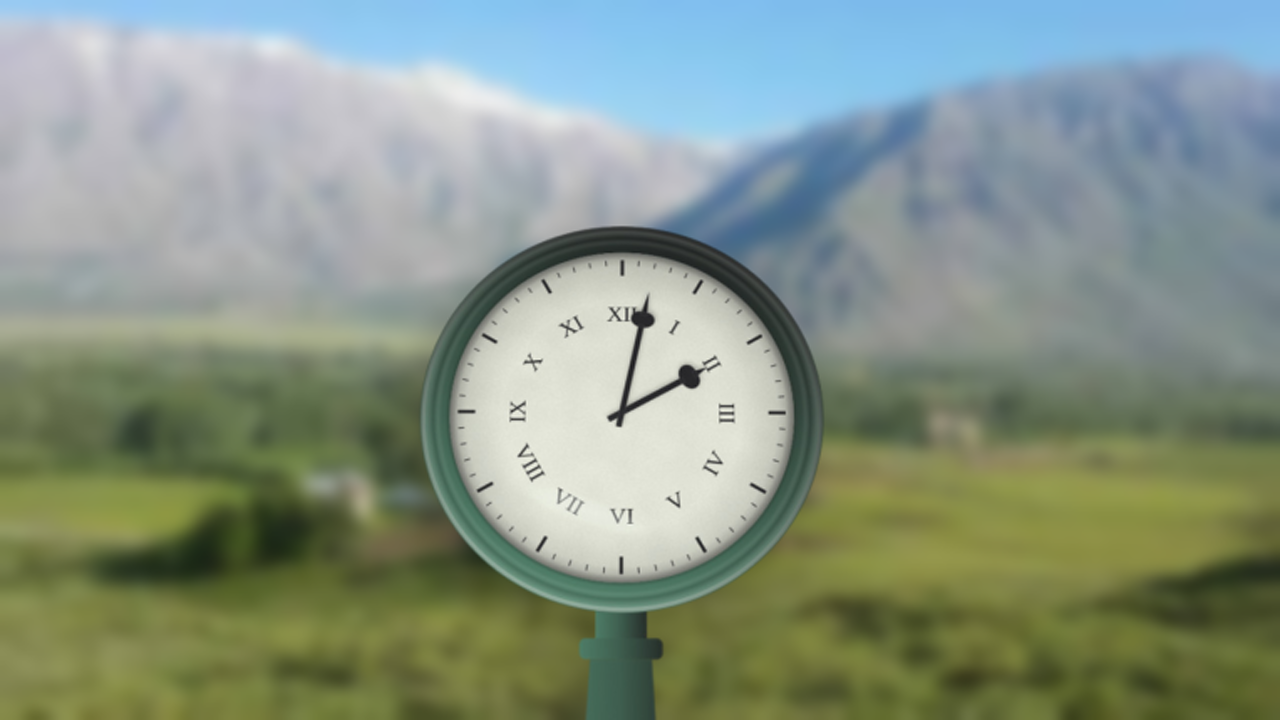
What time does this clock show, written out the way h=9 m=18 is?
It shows h=2 m=2
